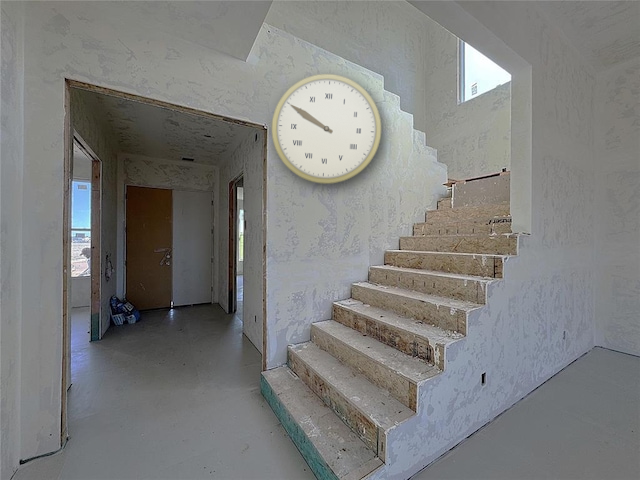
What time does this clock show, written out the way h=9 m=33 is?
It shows h=9 m=50
